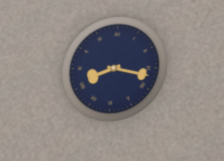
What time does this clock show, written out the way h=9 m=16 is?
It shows h=8 m=17
